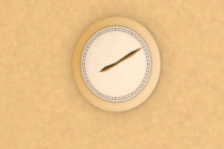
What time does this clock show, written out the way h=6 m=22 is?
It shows h=8 m=10
